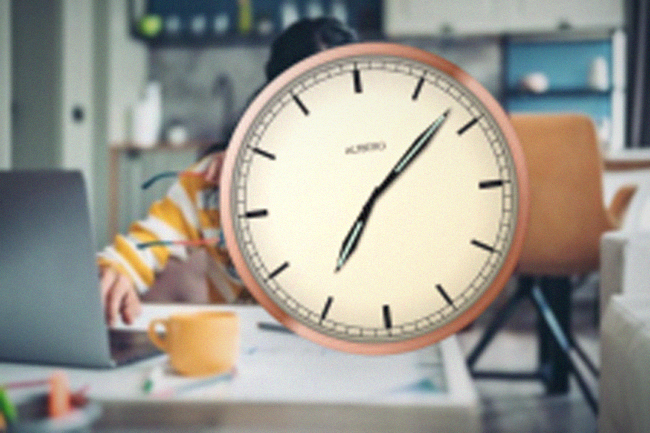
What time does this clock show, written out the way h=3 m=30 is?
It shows h=7 m=8
